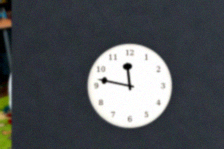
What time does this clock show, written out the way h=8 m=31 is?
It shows h=11 m=47
